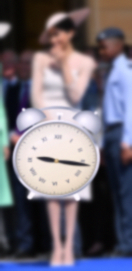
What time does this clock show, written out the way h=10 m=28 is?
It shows h=9 m=16
